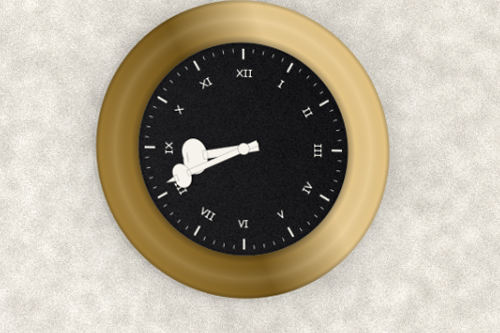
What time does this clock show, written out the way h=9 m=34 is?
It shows h=8 m=41
